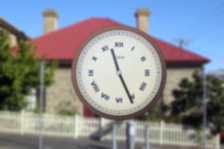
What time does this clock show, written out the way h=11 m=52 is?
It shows h=11 m=26
